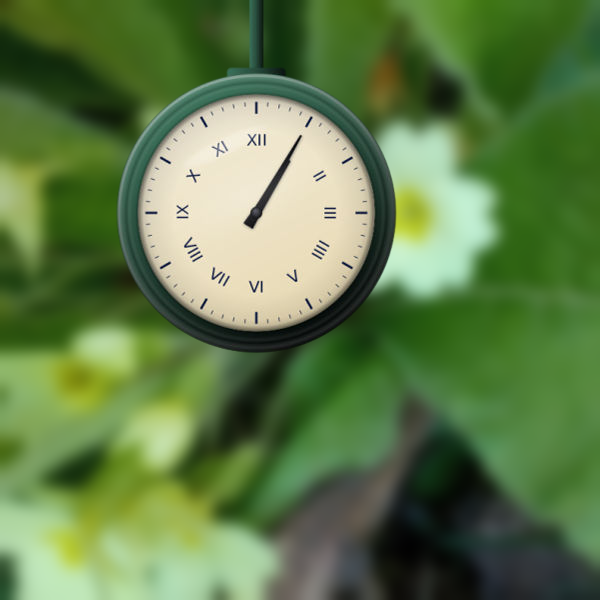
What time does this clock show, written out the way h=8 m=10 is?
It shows h=1 m=5
